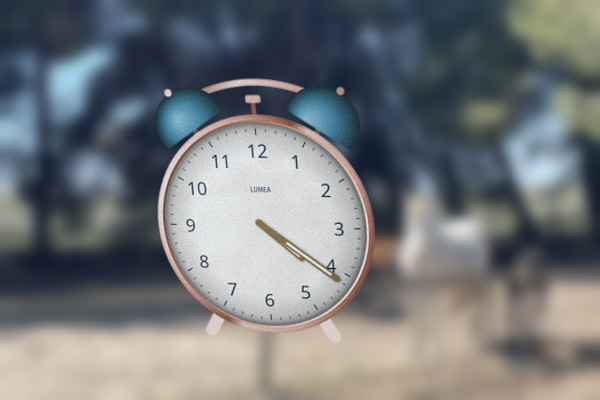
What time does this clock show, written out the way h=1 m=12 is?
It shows h=4 m=21
